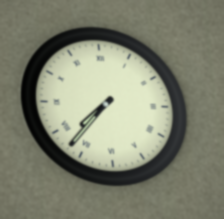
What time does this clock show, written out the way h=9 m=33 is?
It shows h=7 m=37
